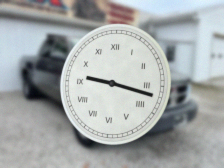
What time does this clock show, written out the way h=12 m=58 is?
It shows h=9 m=17
